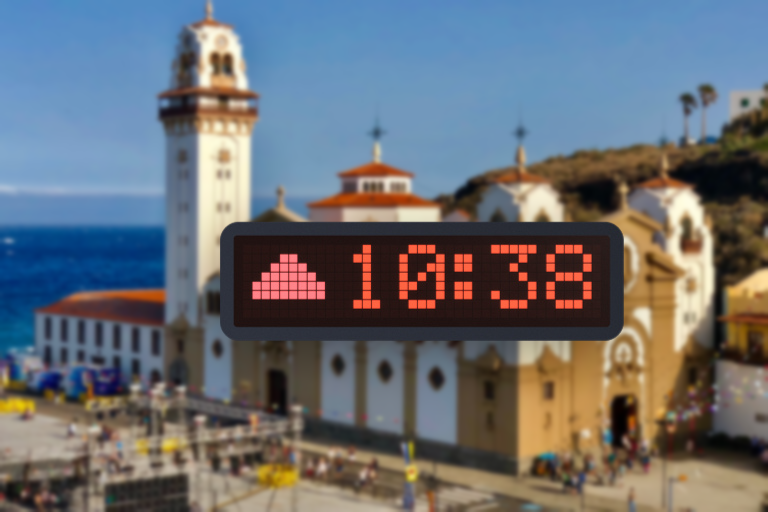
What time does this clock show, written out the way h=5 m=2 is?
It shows h=10 m=38
